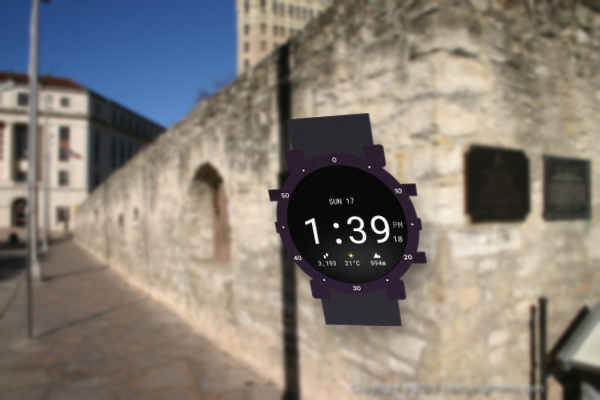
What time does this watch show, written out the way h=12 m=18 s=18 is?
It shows h=1 m=39 s=18
